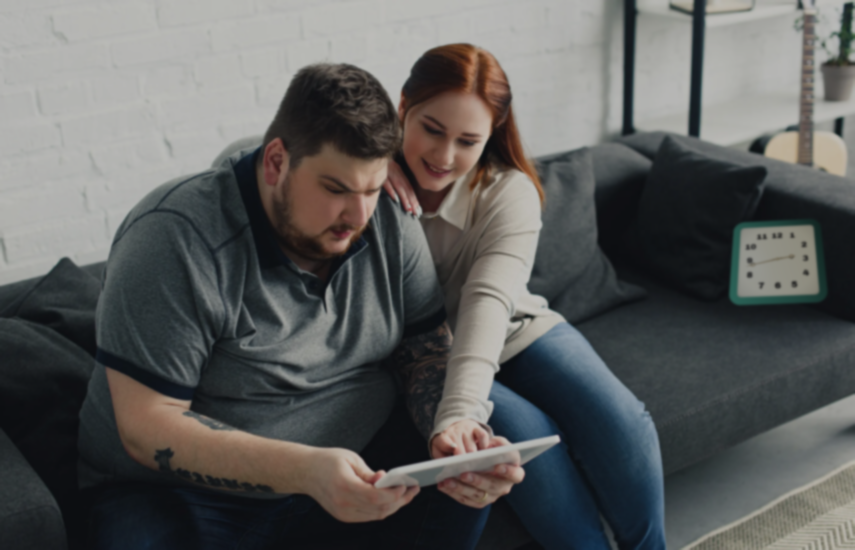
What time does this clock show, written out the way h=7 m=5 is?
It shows h=2 m=43
